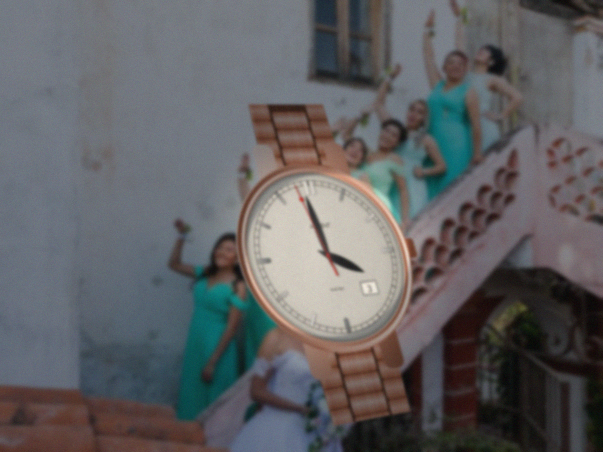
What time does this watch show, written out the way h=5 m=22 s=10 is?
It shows h=3 m=58 s=58
